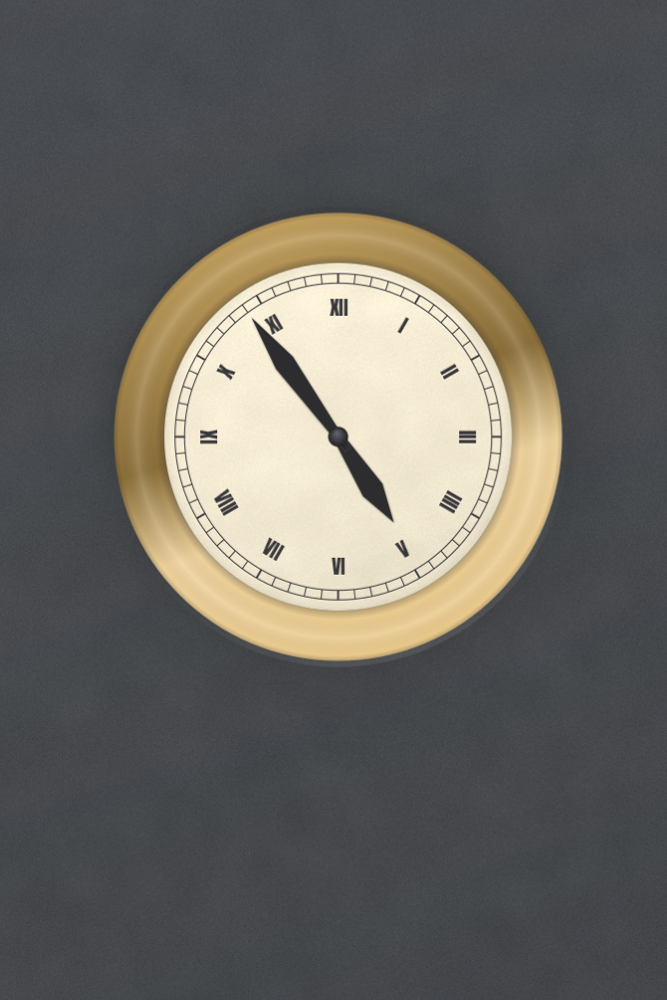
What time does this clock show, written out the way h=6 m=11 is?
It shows h=4 m=54
